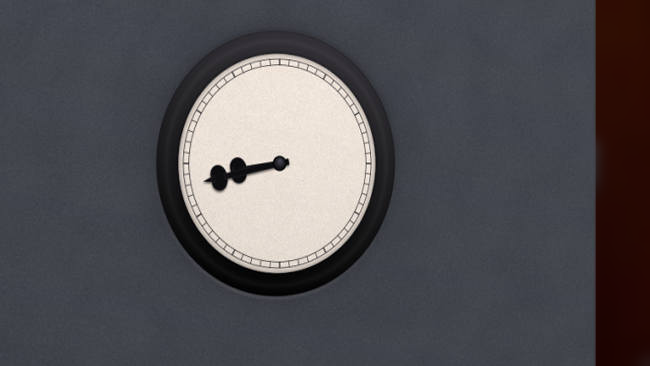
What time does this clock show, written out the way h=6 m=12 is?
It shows h=8 m=43
